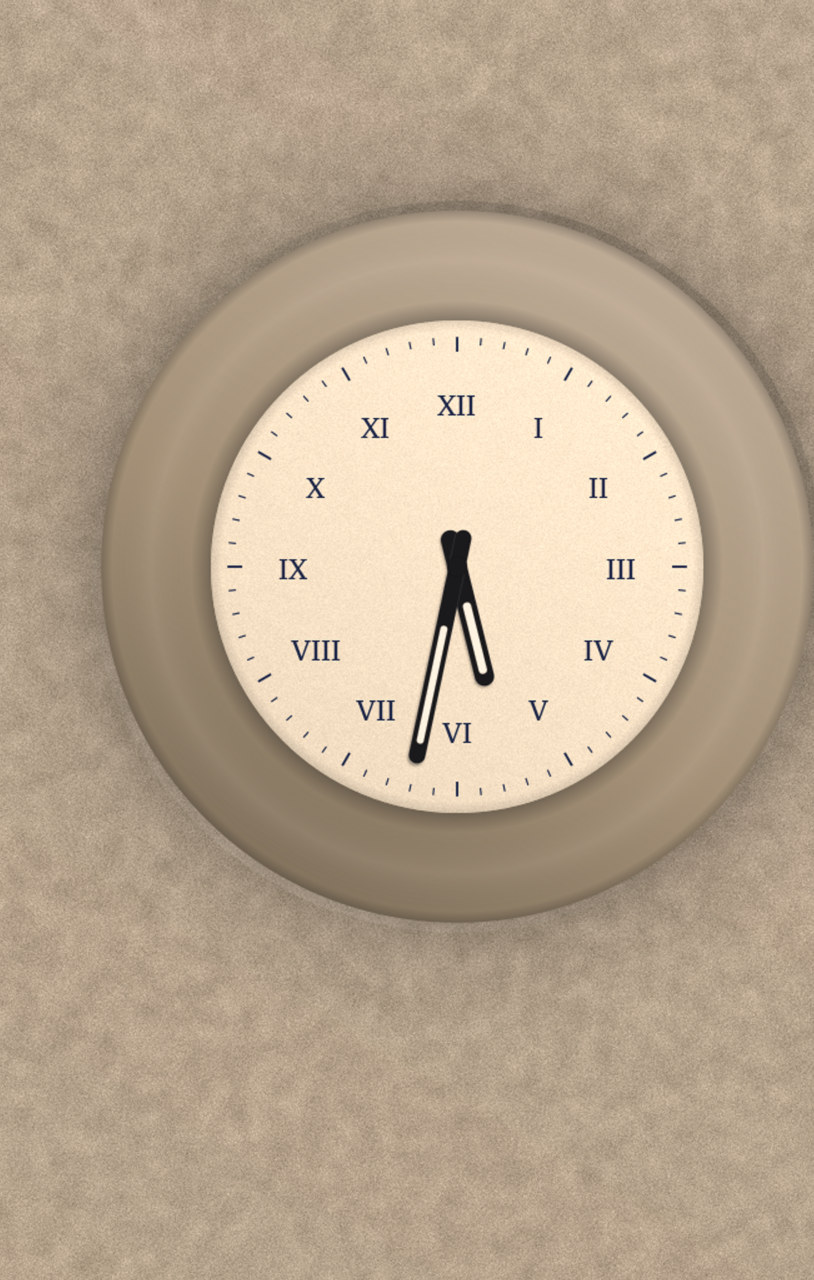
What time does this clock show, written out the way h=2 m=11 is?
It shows h=5 m=32
